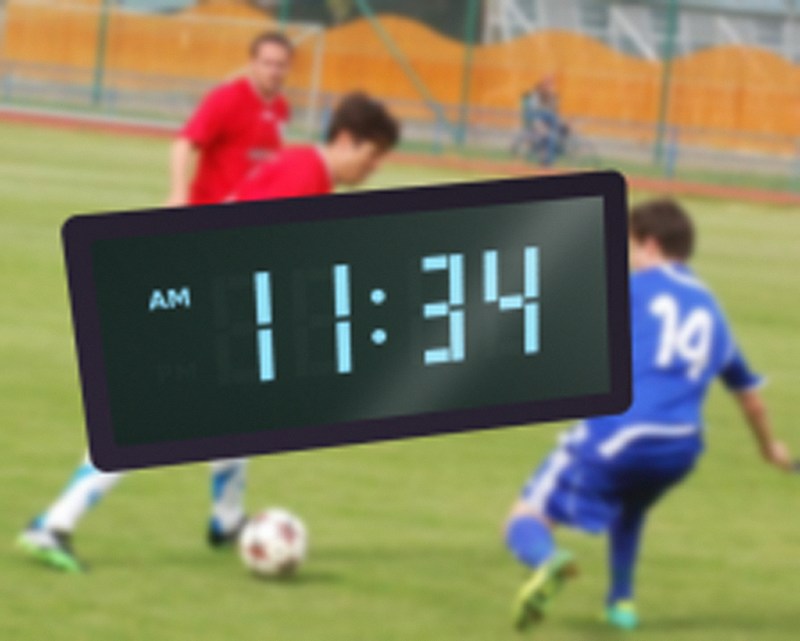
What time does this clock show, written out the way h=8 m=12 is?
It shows h=11 m=34
